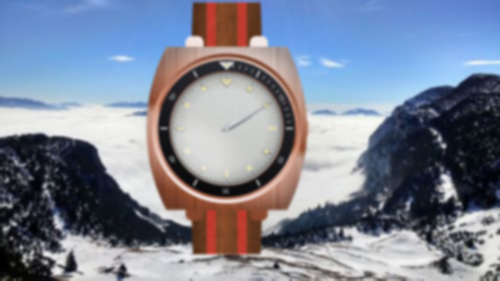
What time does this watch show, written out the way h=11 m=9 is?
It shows h=2 m=10
